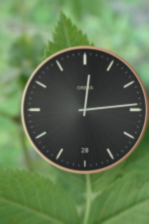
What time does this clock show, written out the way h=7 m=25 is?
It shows h=12 m=14
